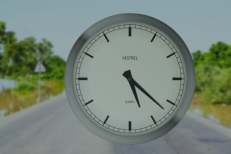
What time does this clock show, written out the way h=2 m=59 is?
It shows h=5 m=22
